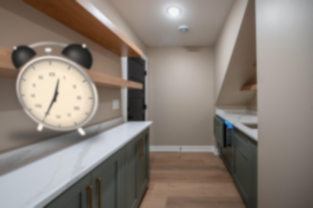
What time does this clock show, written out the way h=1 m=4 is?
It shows h=12 m=35
